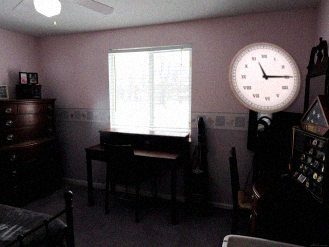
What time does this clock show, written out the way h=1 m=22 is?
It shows h=11 m=15
